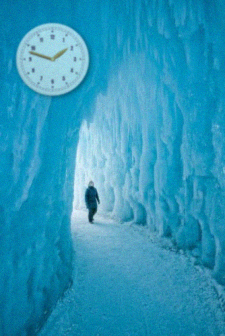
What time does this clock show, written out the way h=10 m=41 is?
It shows h=1 m=48
